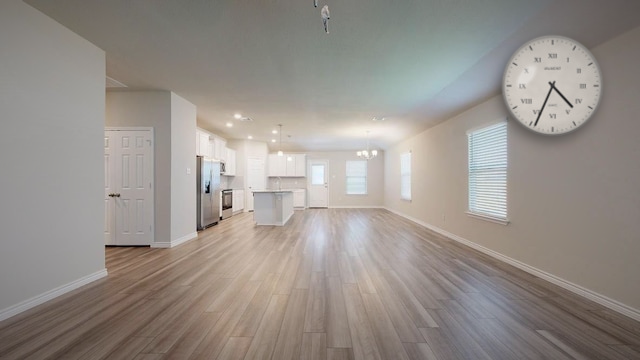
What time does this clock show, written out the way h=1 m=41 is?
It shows h=4 m=34
